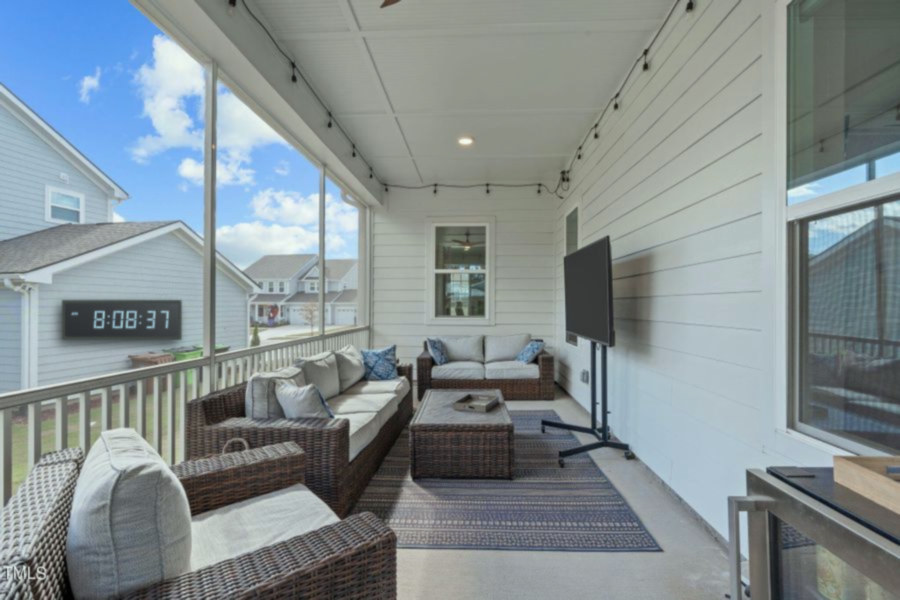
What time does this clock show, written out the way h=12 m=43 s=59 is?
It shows h=8 m=8 s=37
